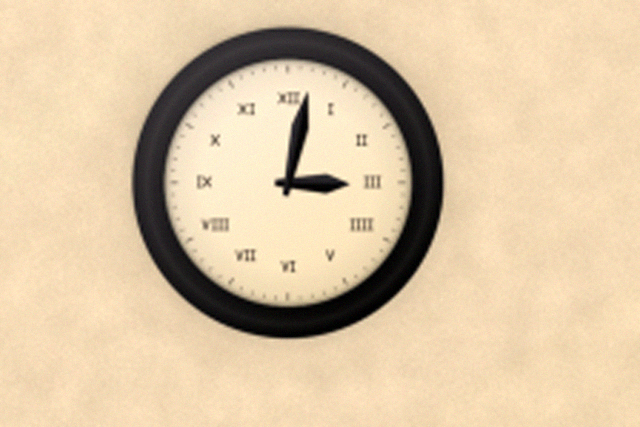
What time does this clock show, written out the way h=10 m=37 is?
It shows h=3 m=2
